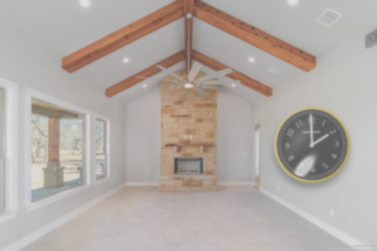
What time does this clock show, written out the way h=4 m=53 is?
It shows h=2 m=0
